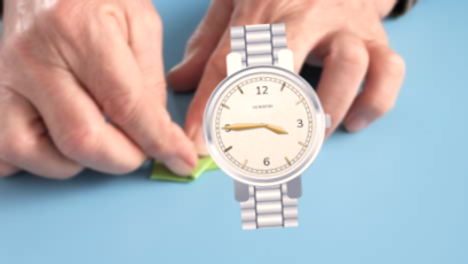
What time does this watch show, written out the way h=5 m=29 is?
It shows h=3 m=45
